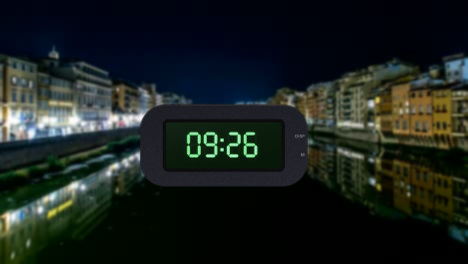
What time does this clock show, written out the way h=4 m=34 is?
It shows h=9 m=26
